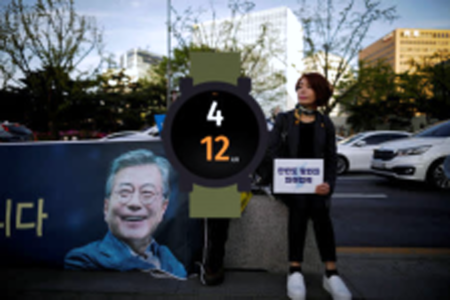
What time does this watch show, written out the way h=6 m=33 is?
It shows h=4 m=12
